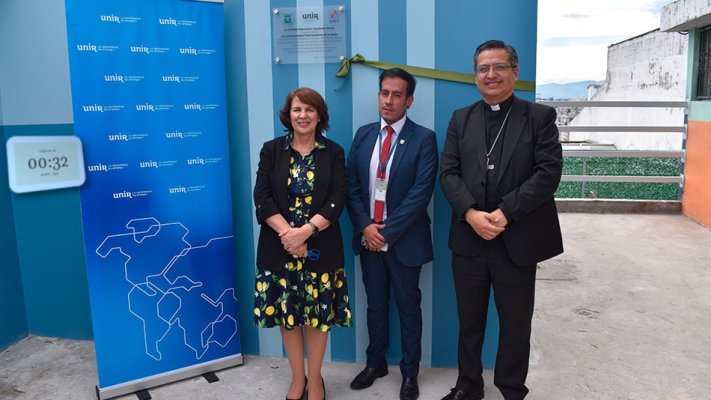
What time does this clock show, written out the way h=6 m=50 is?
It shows h=0 m=32
